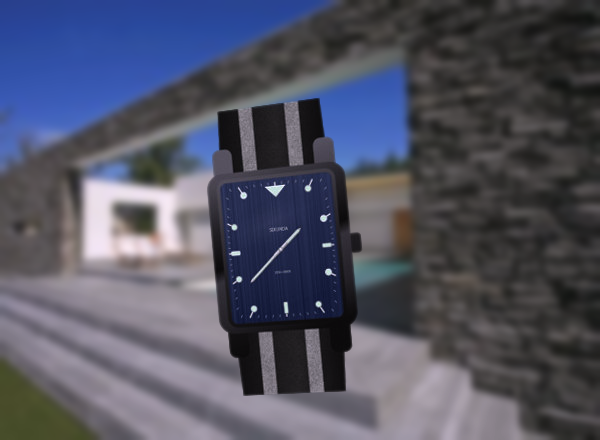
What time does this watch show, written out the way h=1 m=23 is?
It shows h=1 m=38
